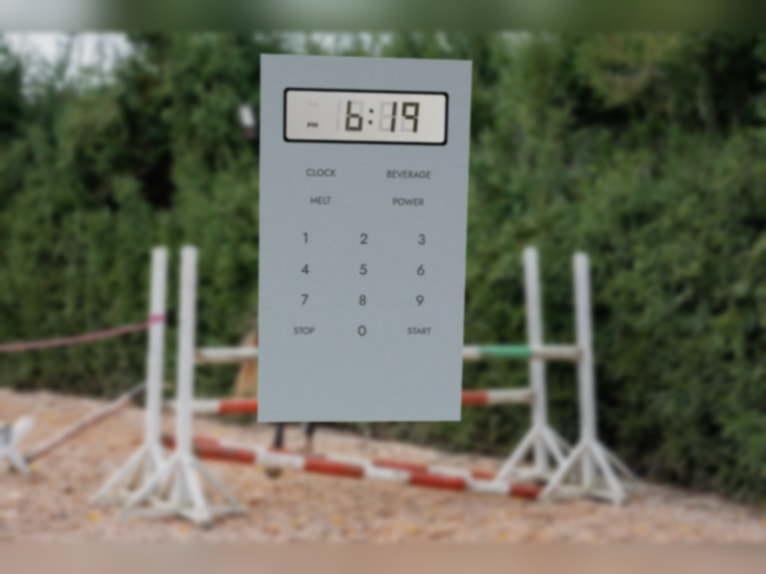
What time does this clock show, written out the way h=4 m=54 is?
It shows h=6 m=19
